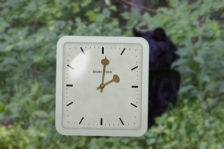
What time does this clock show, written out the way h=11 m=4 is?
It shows h=2 m=1
